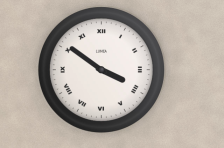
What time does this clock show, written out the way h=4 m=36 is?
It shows h=3 m=51
